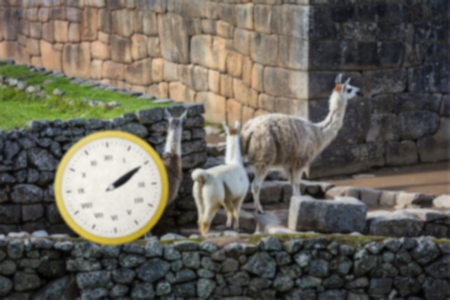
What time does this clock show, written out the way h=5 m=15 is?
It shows h=2 m=10
